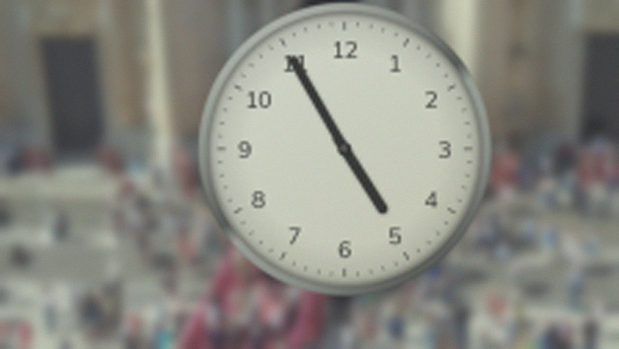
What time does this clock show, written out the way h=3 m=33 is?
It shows h=4 m=55
